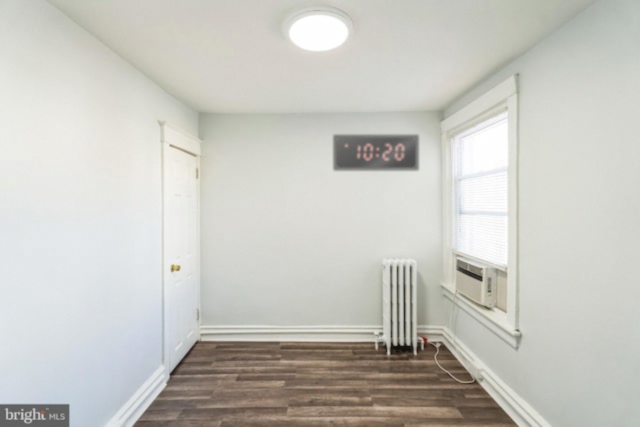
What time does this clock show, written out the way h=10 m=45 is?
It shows h=10 m=20
